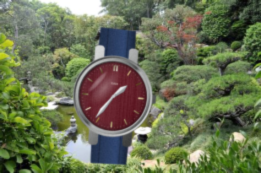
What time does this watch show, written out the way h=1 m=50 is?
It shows h=1 m=36
